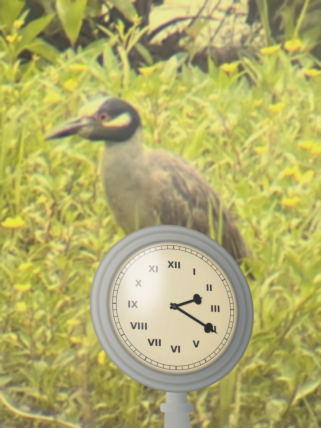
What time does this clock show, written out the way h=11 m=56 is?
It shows h=2 m=20
